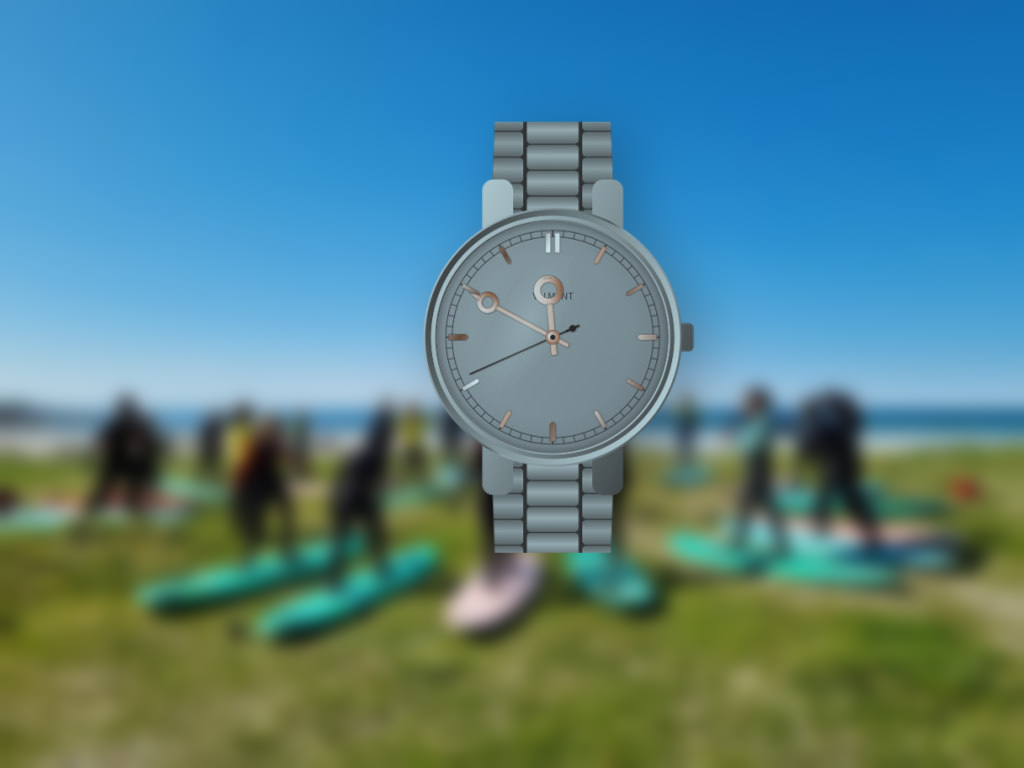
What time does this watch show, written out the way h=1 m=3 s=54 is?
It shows h=11 m=49 s=41
